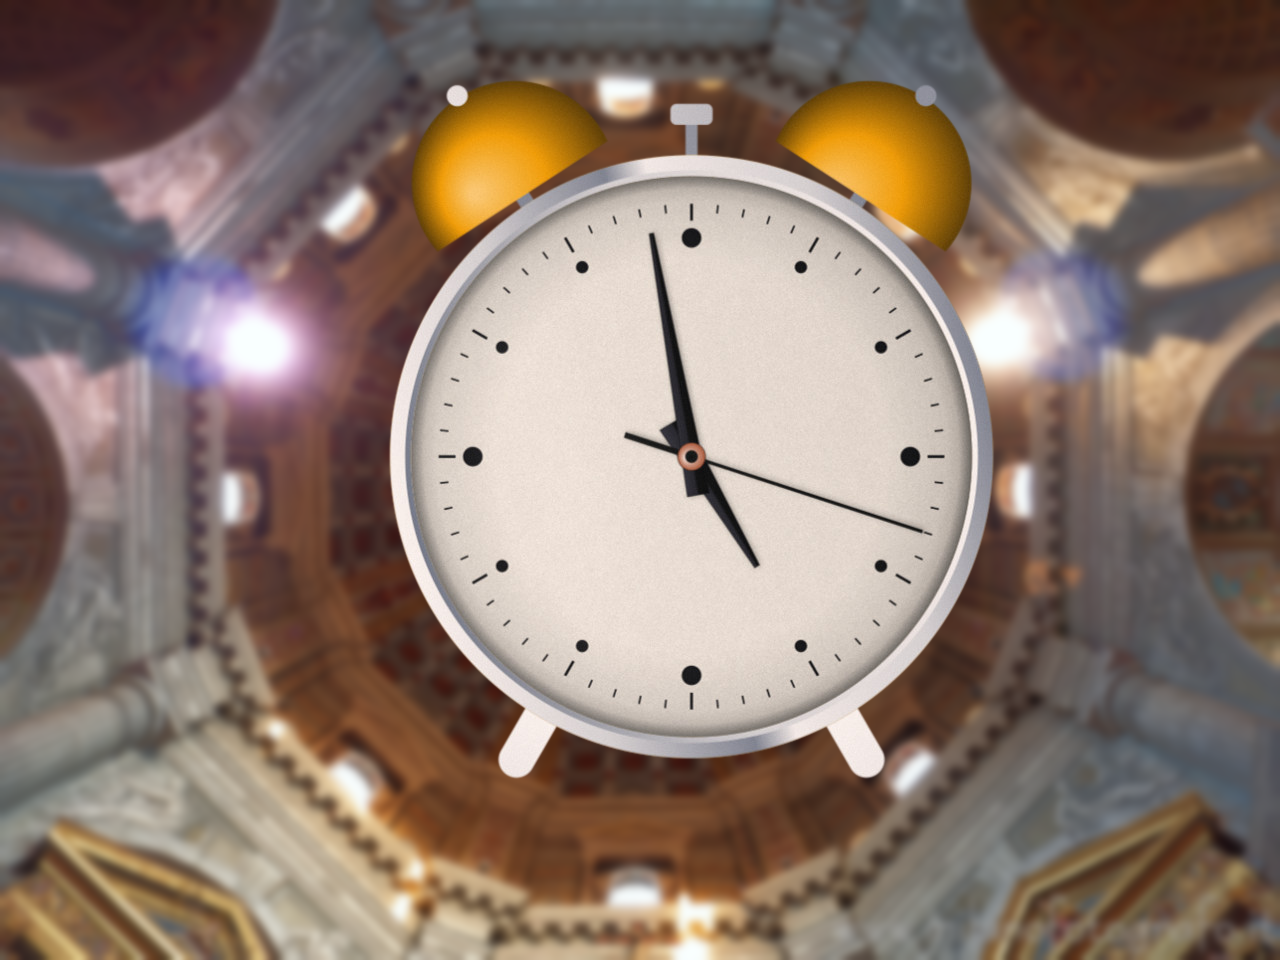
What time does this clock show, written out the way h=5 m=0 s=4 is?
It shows h=4 m=58 s=18
